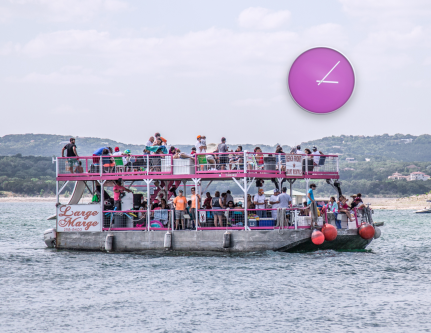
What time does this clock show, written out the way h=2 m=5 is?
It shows h=3 m=7
